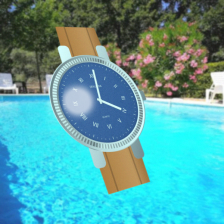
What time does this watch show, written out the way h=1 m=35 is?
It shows h=4 m=1
